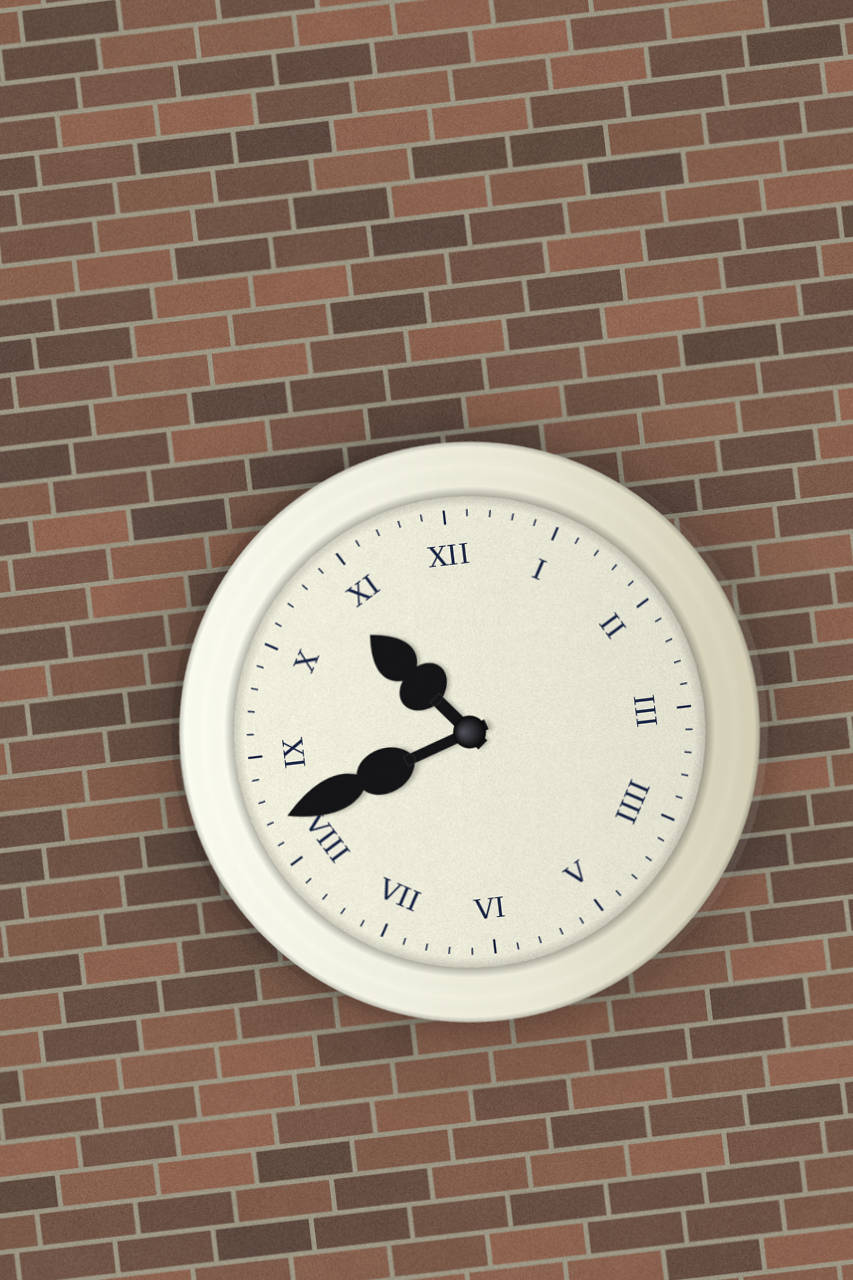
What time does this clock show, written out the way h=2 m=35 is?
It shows h=10 m=42
